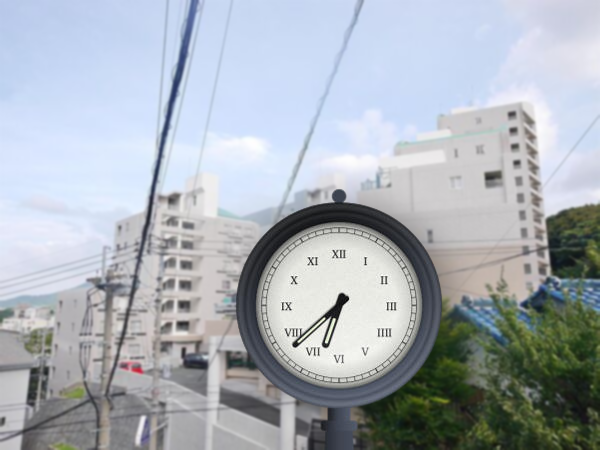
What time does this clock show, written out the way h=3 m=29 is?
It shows h=6 m=38
